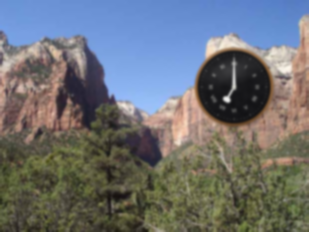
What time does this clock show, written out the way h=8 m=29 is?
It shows h=7 m=0
